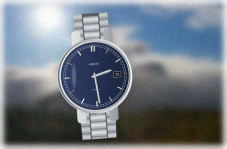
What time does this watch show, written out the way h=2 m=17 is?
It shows h=2 m=29
